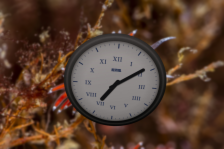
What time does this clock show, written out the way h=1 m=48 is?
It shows h=7 m=9
